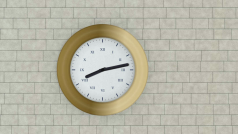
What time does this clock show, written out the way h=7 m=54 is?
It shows h=8 m=13
